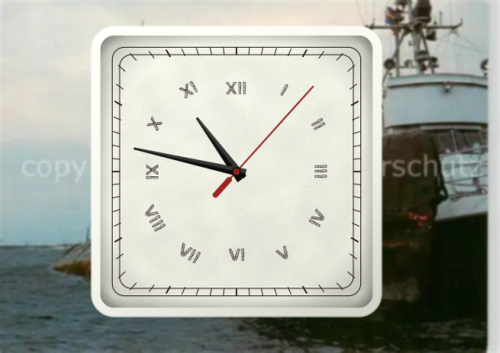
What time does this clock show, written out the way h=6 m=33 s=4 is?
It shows h=10 m=47 s=7
